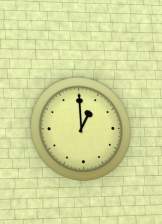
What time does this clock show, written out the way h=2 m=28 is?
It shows h=1 m=0
